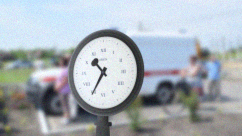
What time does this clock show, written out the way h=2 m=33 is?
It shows h=10 m=35
